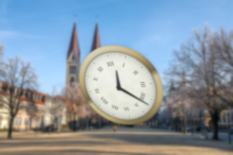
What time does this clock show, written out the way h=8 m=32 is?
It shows h=12 m=22
